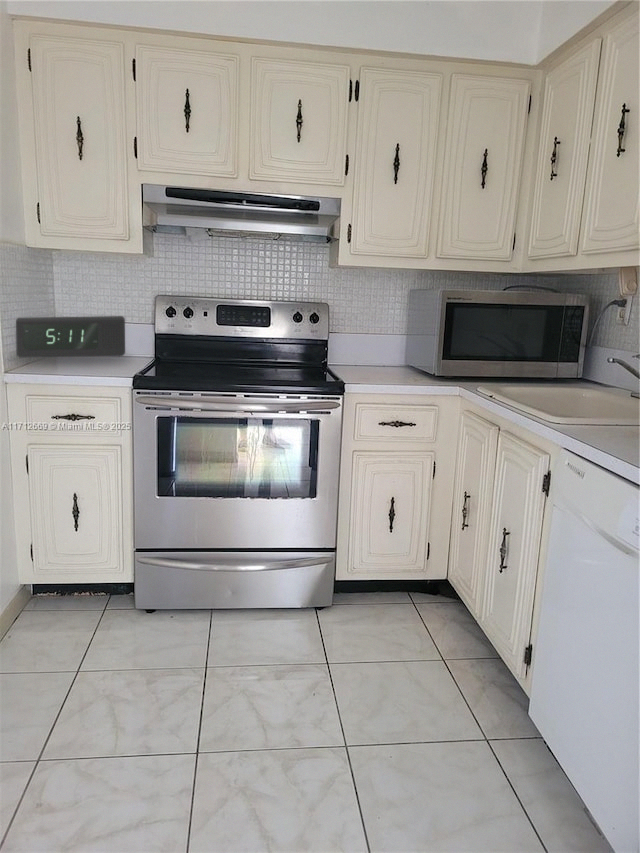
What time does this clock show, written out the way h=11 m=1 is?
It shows h=5 m=11
